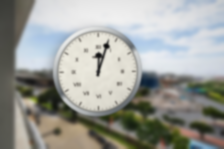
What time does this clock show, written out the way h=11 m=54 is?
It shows h=12 m=3
